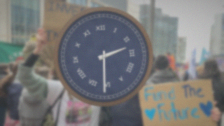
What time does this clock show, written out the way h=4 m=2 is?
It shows h=2 m=31
